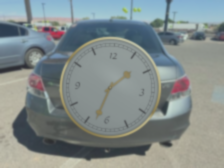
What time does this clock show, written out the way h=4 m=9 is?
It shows h=1 m=33
